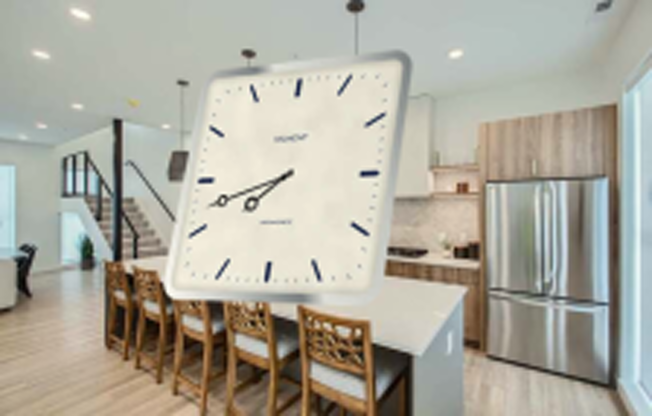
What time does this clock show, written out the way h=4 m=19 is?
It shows h=7 m=42
